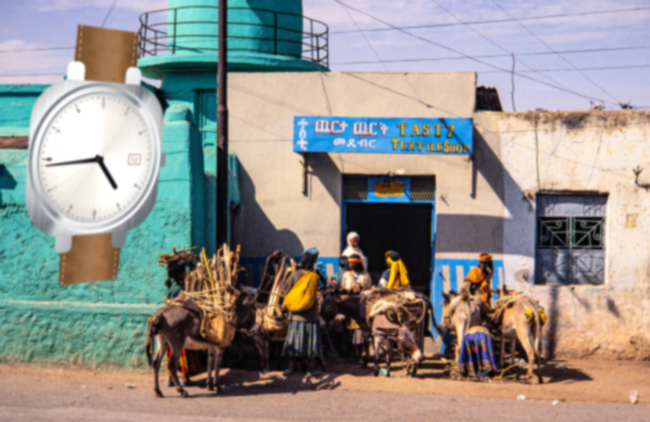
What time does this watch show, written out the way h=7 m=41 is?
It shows h=4 m=44
